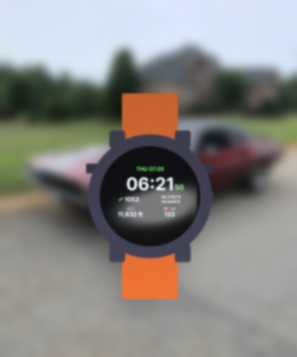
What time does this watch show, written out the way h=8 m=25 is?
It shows h=6 m=21
